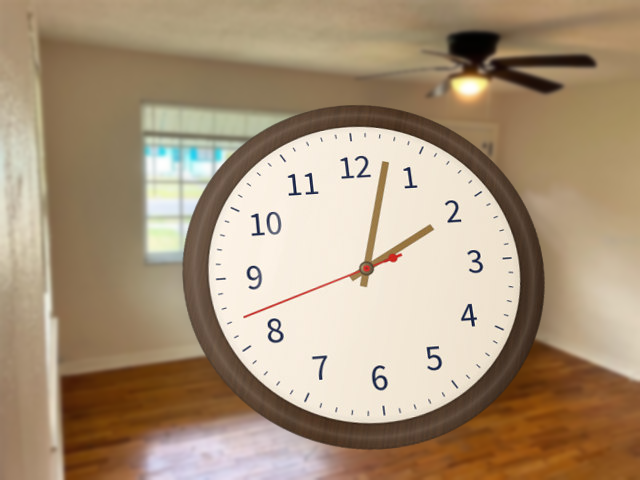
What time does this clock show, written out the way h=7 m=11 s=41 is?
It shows h=2 m=2 s=42
